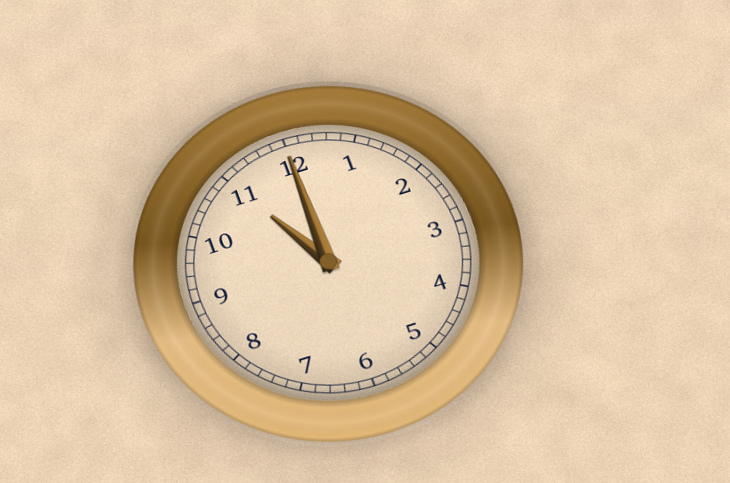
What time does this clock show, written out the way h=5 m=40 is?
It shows h=11 m=0
